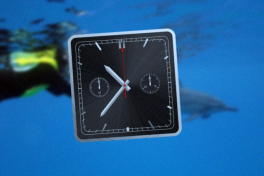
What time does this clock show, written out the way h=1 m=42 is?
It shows h=10 m=37
